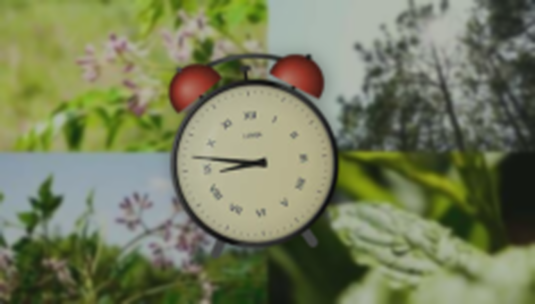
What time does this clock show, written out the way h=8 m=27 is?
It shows h=8 m=47
